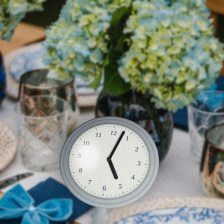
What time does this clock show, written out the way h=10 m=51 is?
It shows h=5 m=3
